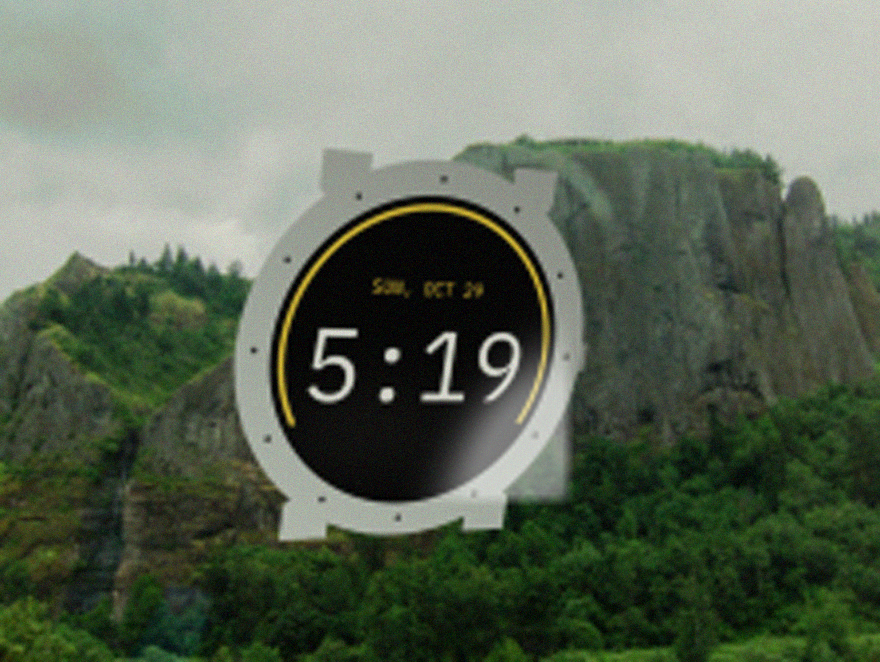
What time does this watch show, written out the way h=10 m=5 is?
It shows h=5 m=19
